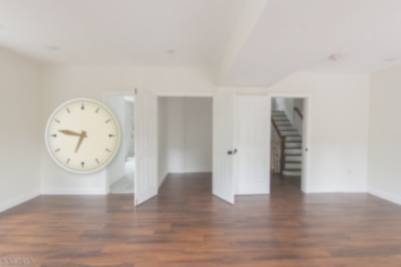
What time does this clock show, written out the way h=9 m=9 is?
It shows h=6 m=47
